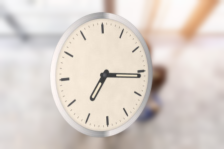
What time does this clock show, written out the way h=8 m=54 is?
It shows h=7 m=16
